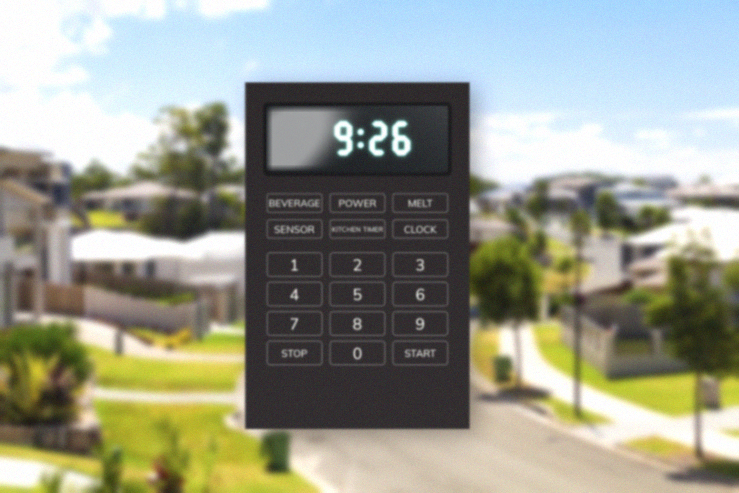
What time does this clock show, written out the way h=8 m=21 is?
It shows h=9 m=26
